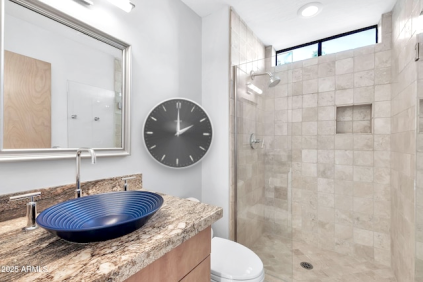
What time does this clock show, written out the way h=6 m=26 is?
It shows h=2 m=0
